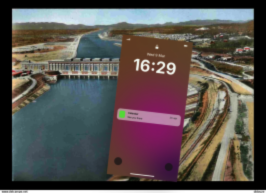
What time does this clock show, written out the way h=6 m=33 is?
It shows h=16 m=29
